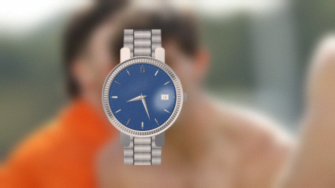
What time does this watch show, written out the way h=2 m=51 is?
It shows h=8 m=27
